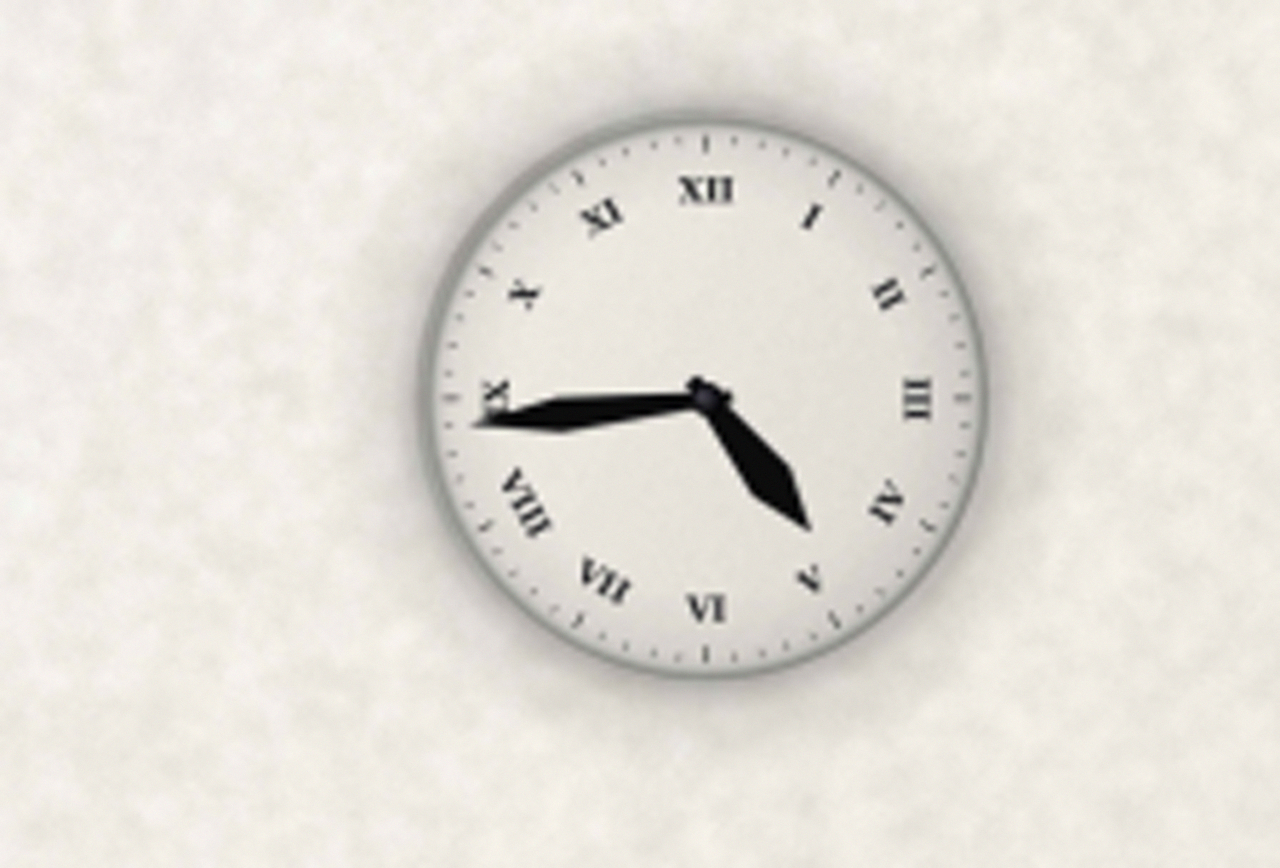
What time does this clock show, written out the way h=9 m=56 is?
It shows h=4 m=44
